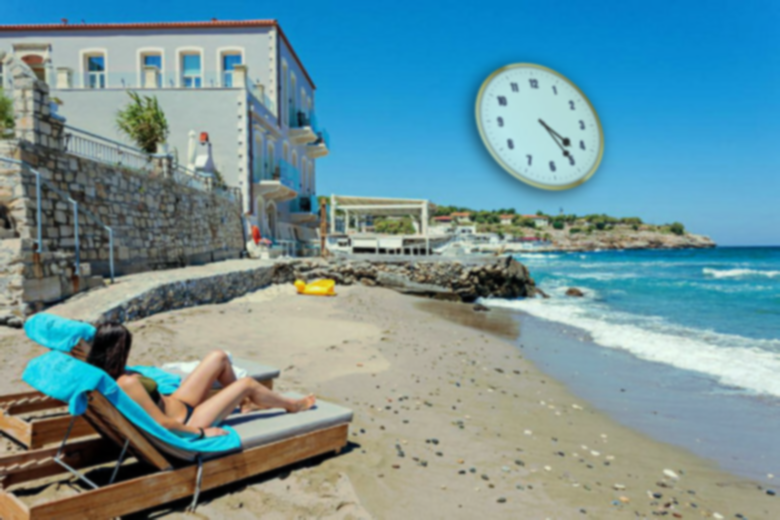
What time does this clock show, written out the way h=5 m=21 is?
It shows h=4 m=25
